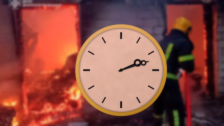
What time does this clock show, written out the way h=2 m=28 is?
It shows h=2 m=12
